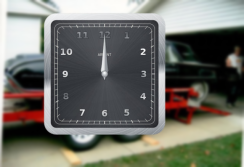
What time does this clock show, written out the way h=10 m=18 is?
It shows h=12 m=0
